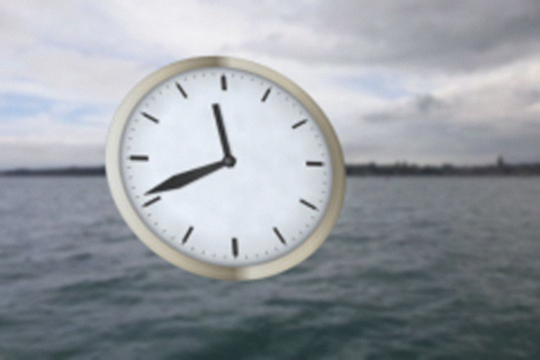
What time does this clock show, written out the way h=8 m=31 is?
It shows h=11 m=41
